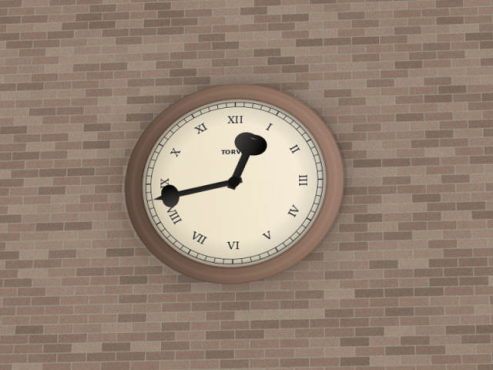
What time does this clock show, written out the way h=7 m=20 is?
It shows h=12 m=43
